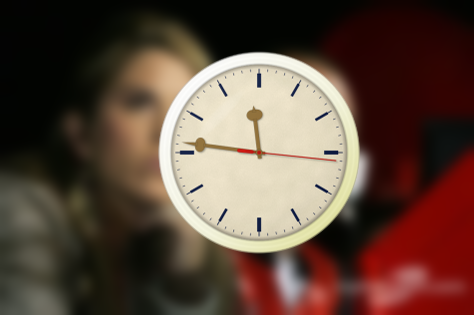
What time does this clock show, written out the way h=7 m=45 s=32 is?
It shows h=11 m=46 s=16
